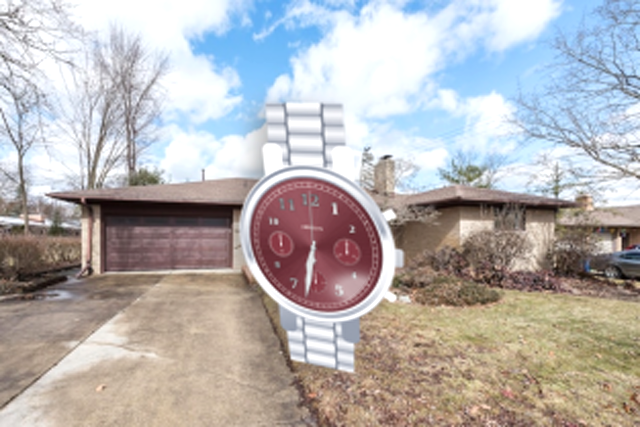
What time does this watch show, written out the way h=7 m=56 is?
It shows h=6 m=32
